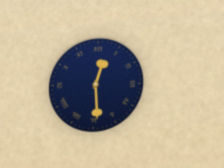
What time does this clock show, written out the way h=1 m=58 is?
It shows h=12 m=29
